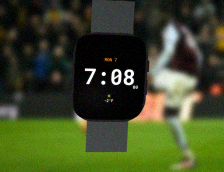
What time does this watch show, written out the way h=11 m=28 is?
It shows h=7 m=8
